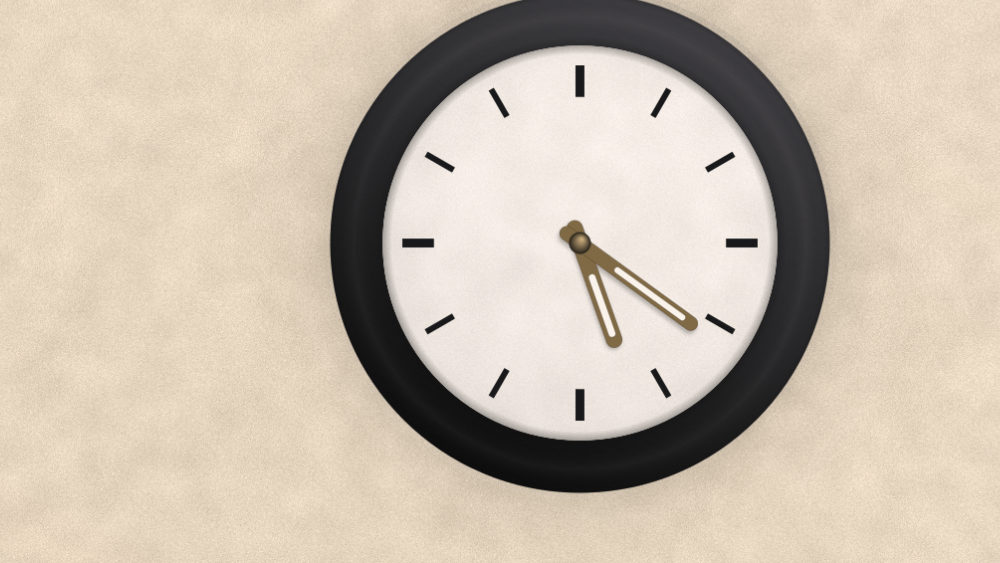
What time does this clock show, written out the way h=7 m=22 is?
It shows h=5 m=21
